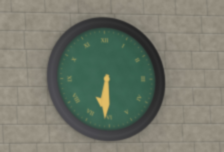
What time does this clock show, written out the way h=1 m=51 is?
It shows h=6 m=31
